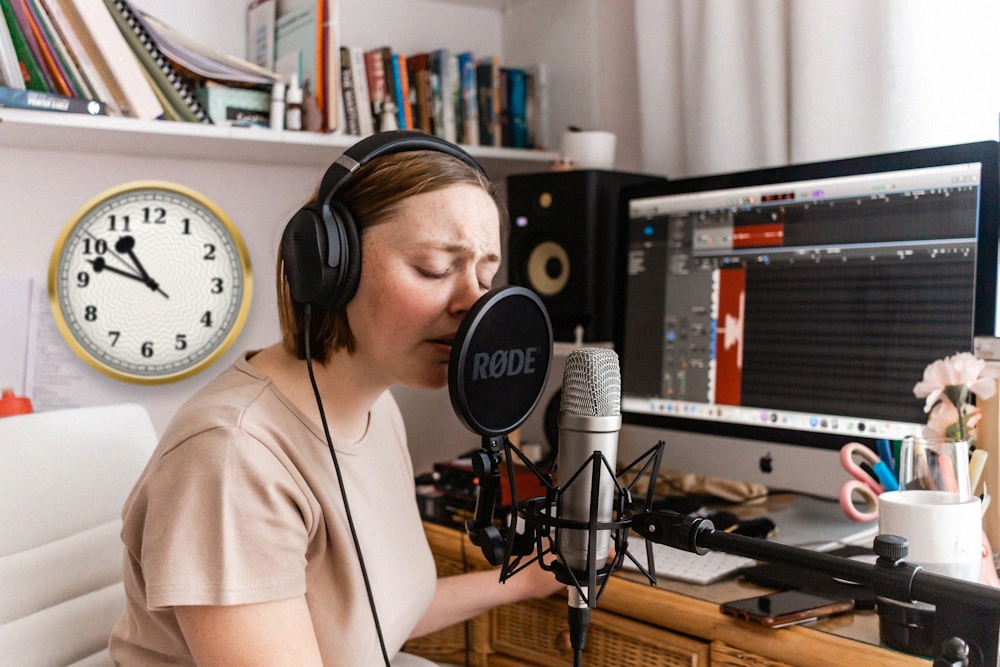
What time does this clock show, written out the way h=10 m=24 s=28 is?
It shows h=10 m=47 s=51
